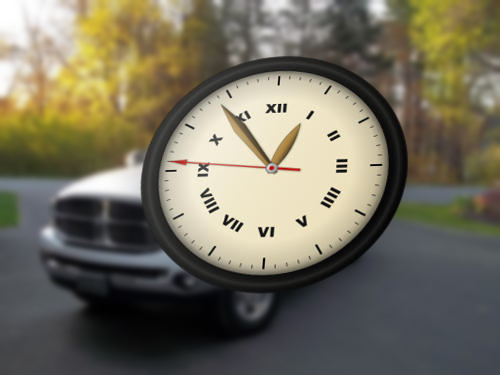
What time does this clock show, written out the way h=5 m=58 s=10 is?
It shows h=12 m=53 s=46
